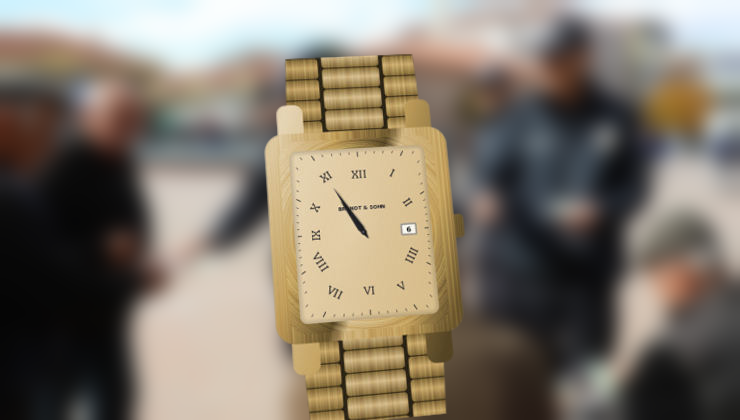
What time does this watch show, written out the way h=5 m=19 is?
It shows h=10 m=55
